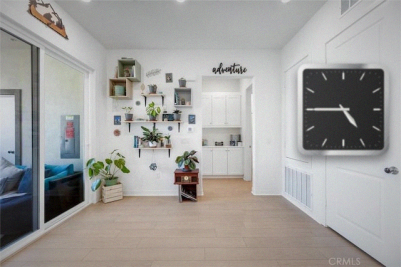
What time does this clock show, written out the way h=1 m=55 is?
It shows h=4 m=45
